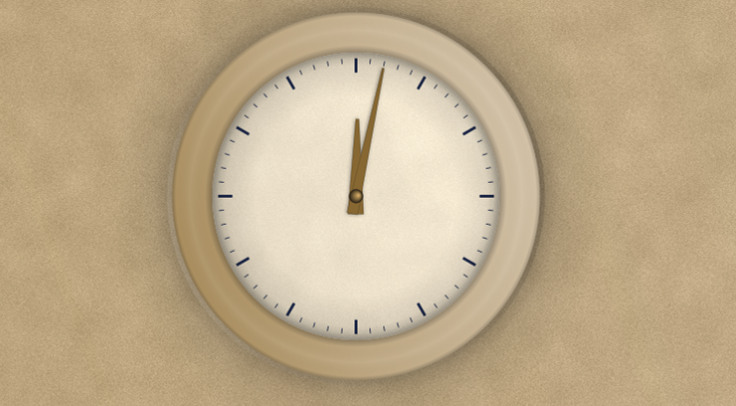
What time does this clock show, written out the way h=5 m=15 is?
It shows h=12 m=2
